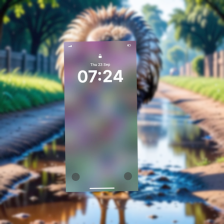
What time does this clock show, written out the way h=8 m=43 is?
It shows h=7 m=24
